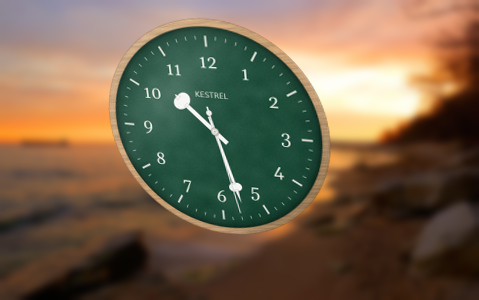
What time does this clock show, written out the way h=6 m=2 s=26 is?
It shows h=10 m=27 s=28
